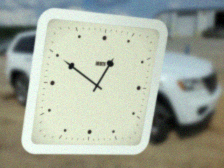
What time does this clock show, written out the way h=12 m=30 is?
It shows h=12 m=50
